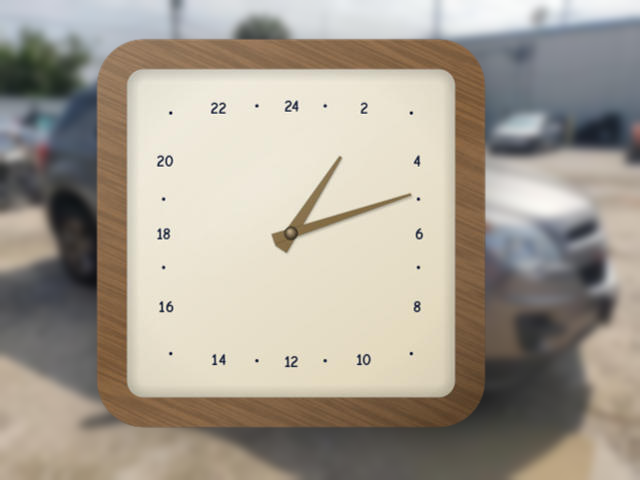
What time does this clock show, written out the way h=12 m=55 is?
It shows h=2 m=12
